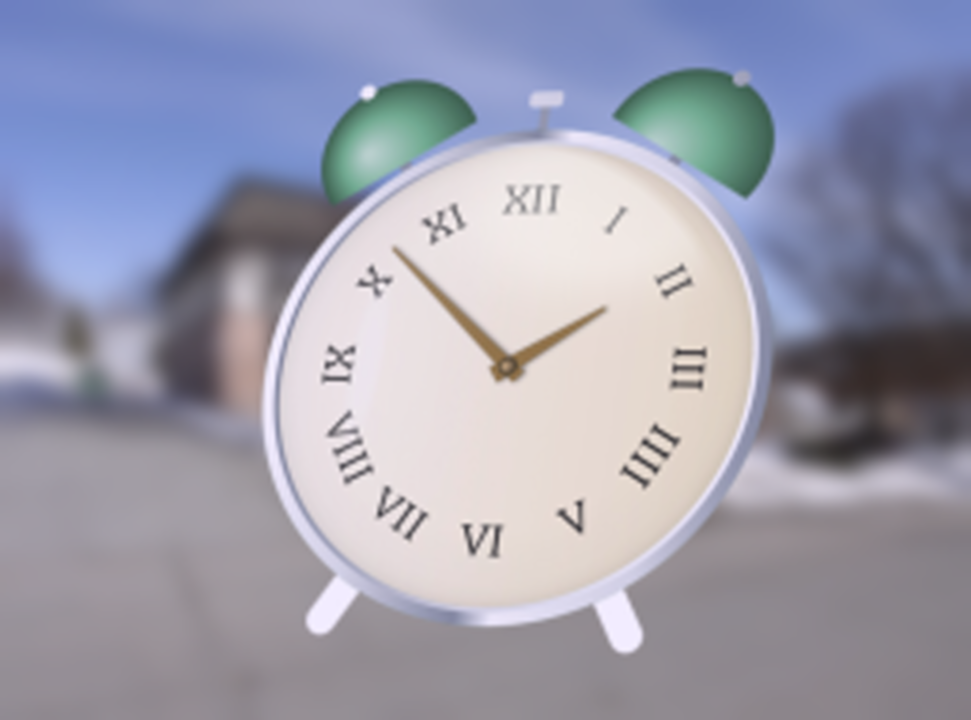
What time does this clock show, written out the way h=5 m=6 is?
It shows h=1 m=52
